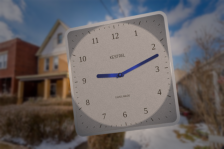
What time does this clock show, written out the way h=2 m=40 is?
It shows h=9 m=12
